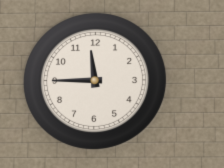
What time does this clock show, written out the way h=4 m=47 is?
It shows h=11 m=45
